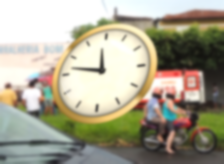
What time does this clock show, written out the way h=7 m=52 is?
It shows h=11 m=47
